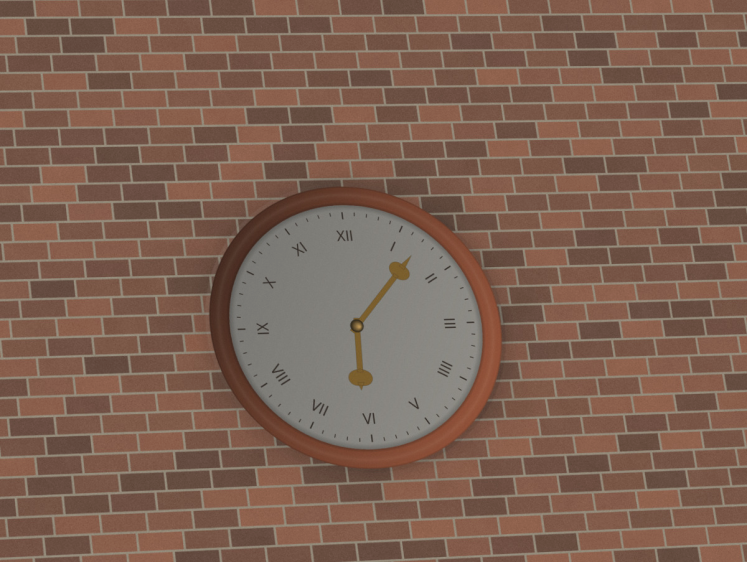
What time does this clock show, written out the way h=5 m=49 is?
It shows h=6 m=7
